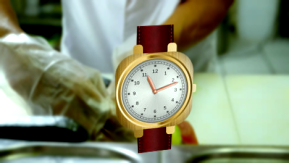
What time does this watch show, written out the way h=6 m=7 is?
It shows h=11 m=12
